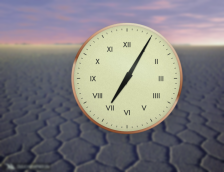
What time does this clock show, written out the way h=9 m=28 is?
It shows h=7 m=5
